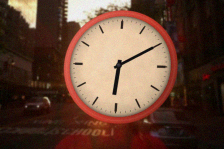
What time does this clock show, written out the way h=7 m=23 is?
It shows h=6 m=10
